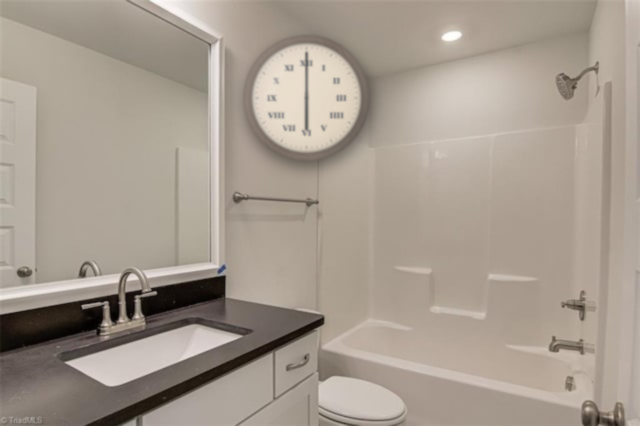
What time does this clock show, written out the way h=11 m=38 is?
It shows h=6 m=0
